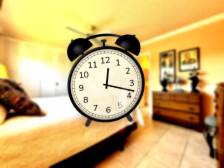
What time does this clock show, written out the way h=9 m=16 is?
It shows h=12 m=18
